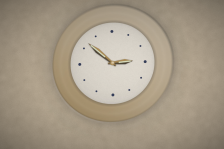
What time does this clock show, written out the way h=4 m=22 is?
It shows h=2 m=52
